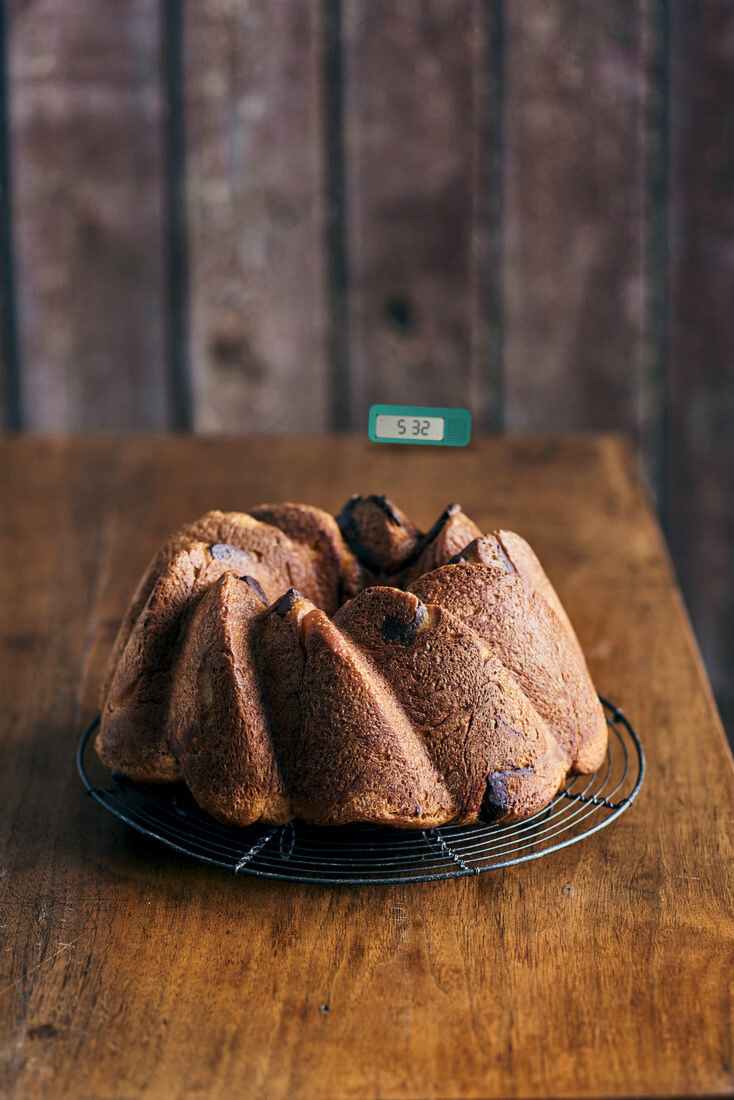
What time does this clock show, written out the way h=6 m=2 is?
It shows h=5 m=32
